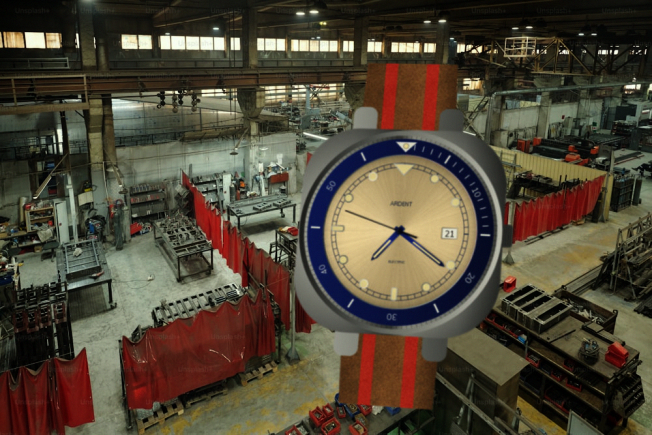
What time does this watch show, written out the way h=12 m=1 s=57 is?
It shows h=7 m=20 s=48
